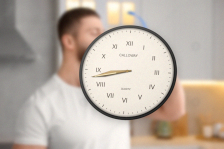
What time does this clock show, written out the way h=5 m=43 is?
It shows h=8 m=43
